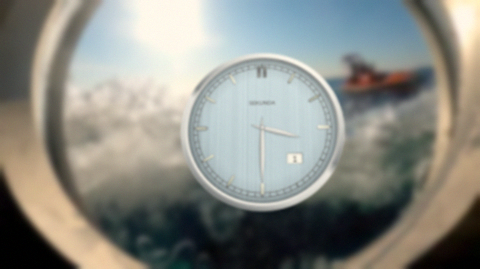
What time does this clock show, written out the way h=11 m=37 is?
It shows h=3 m=30
